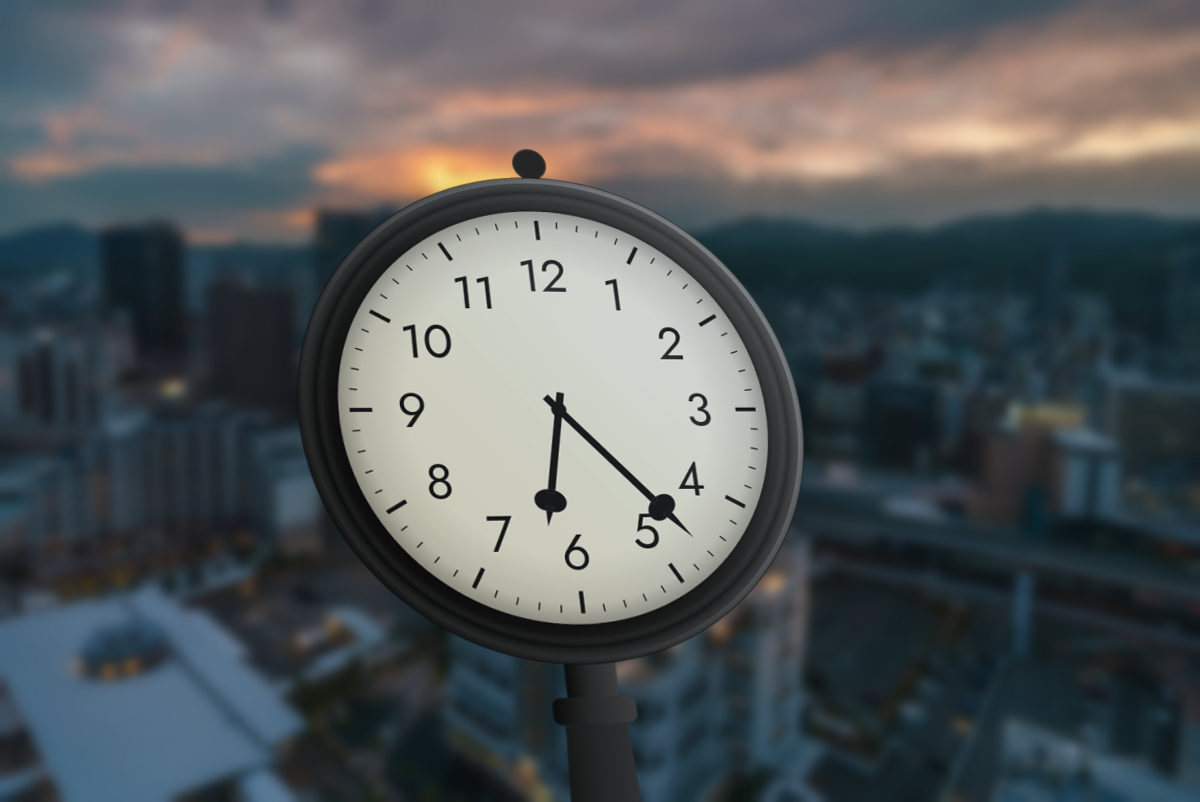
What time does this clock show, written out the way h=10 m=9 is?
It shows h=6 m=23
